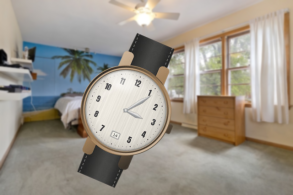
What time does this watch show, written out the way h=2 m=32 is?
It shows h=3 m=6
